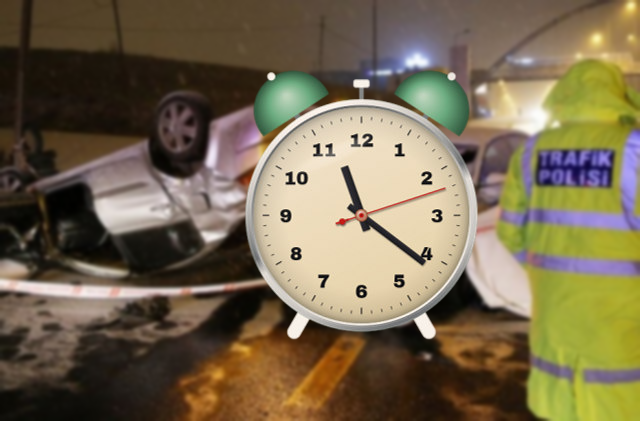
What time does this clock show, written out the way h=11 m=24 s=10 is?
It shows h=11 m=21 s=12
